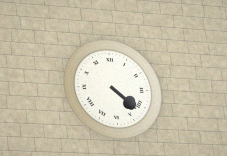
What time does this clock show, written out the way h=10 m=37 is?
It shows h=4 m=22
